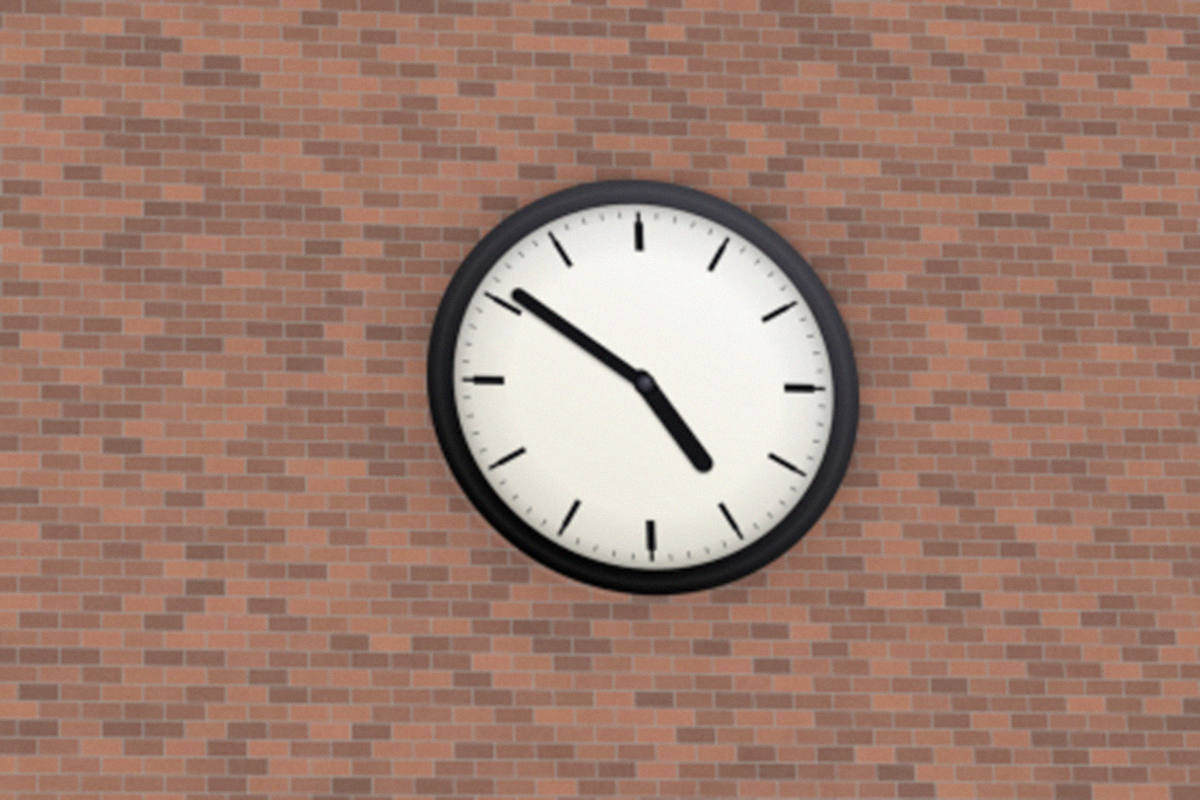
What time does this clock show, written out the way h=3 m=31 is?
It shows h=4 m=51
